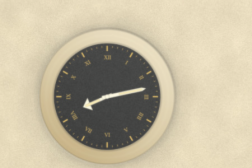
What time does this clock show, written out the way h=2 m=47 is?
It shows h=8 m=13
